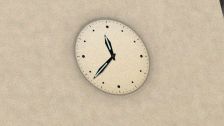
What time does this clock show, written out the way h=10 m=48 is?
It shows h=11 m=38
